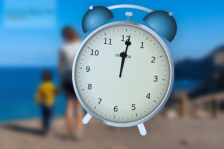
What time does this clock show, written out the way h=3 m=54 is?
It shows h=12 m=1
